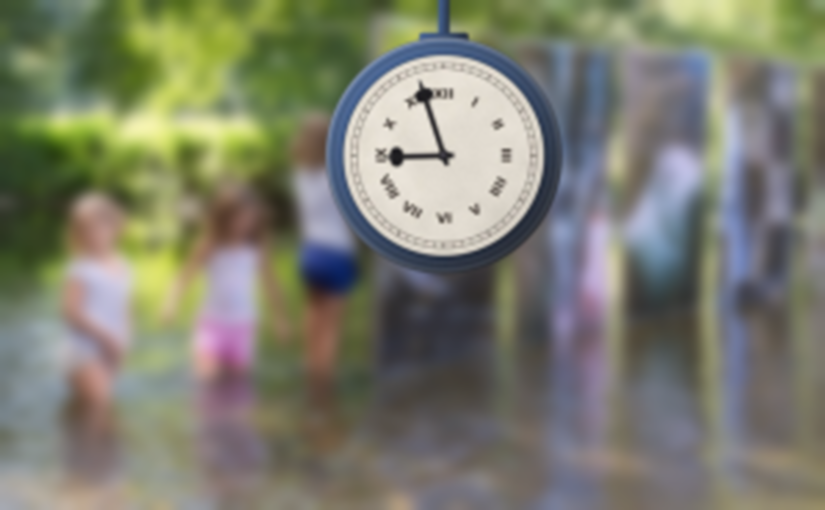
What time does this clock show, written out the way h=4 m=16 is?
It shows h=8 m=57
